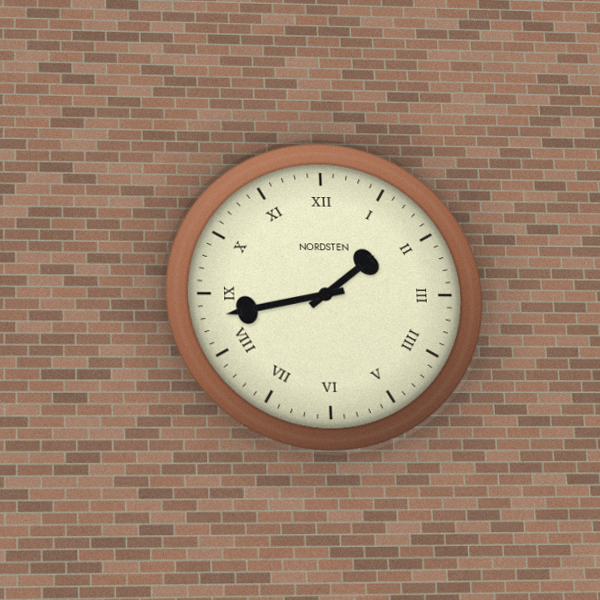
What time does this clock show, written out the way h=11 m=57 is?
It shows h=1 m=43
